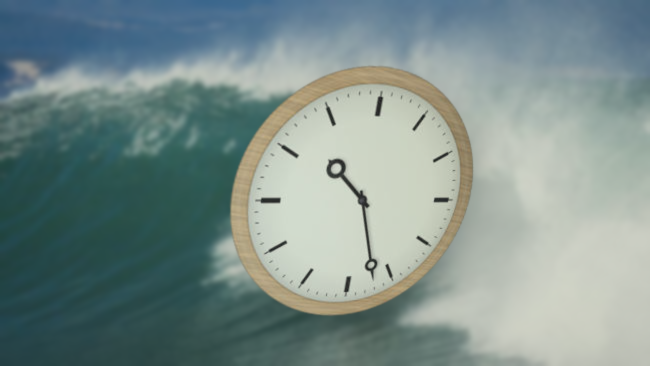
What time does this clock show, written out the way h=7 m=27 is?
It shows h=10 m=27
